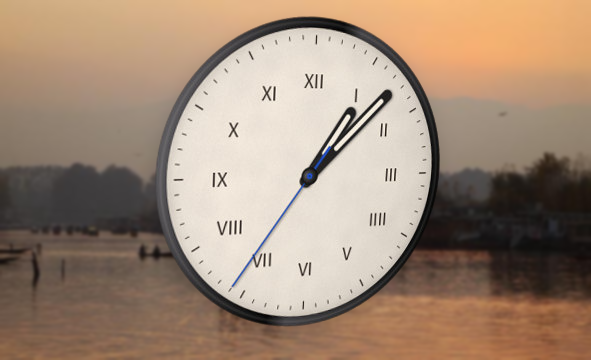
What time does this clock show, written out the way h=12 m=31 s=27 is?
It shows h=1 m=7 s=36
